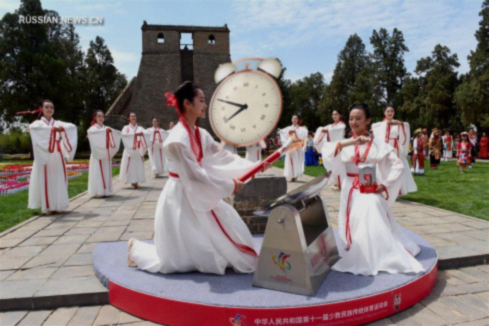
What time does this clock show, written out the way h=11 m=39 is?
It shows h=7 m=48
